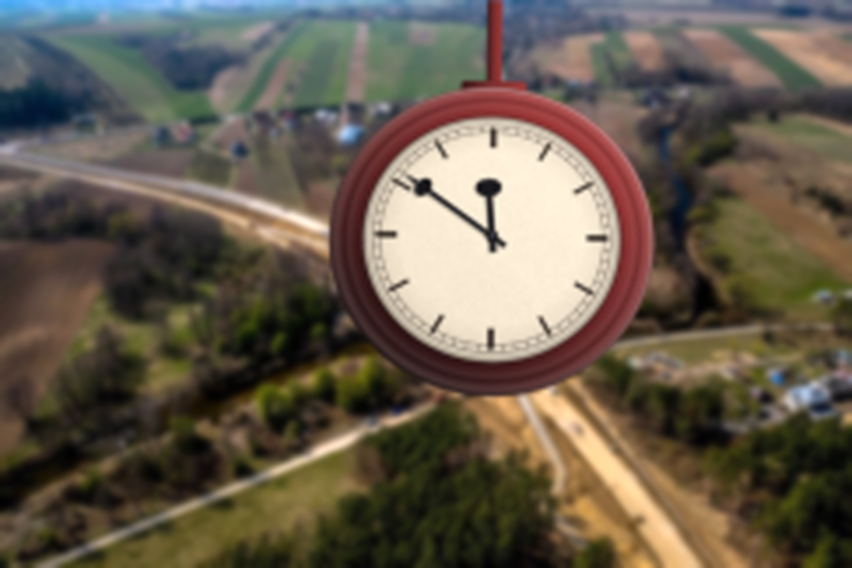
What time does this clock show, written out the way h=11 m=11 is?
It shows h=11 m=51
